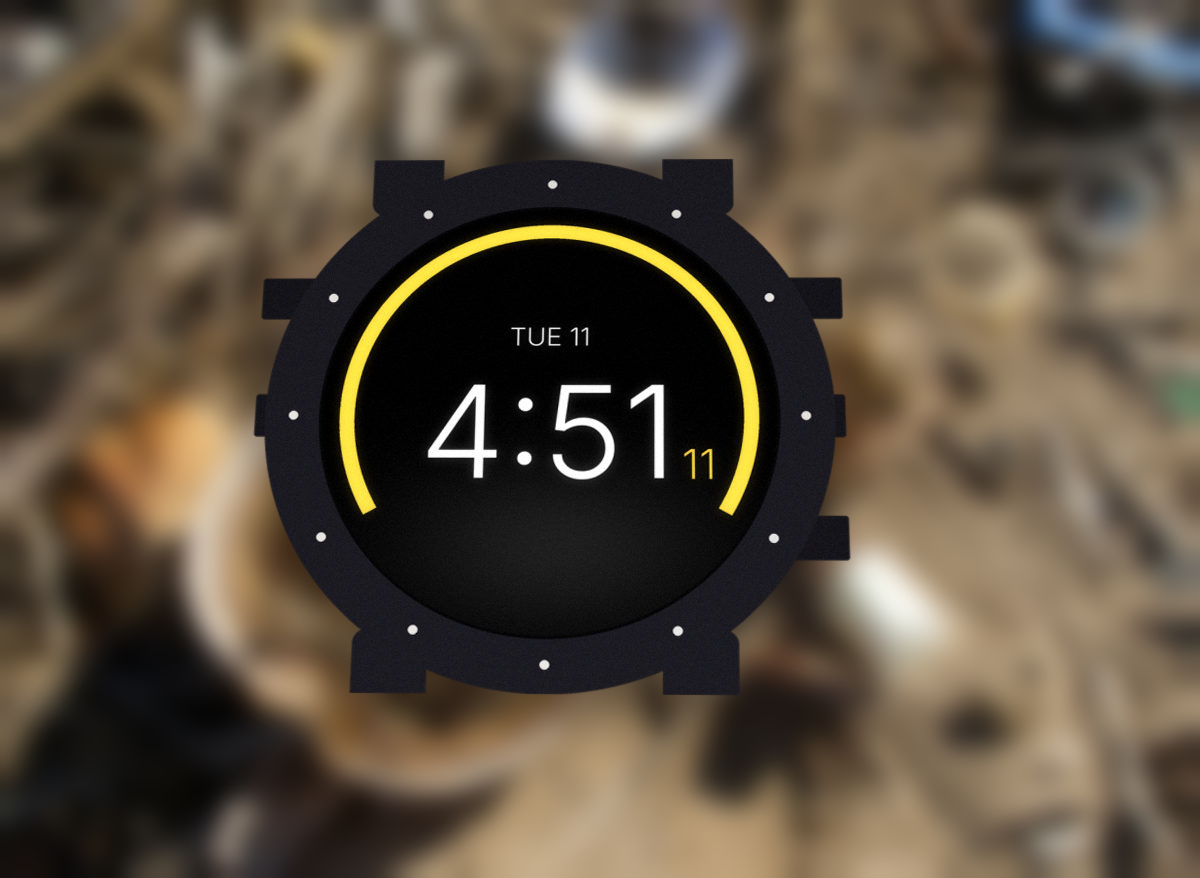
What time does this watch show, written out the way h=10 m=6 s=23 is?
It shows h=4 m=51 s=11
